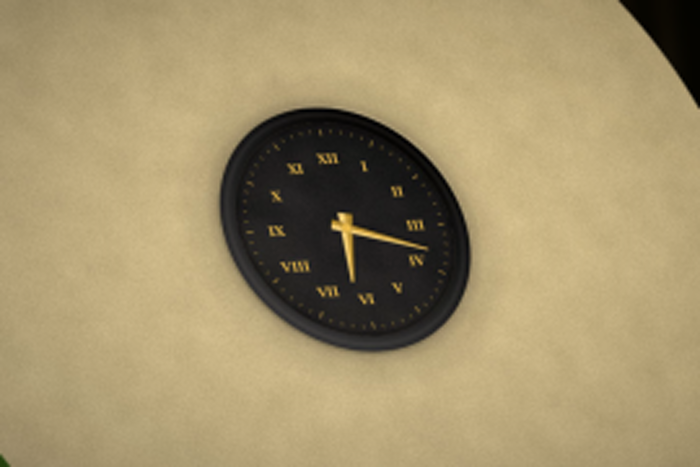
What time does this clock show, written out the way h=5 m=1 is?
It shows h=6 m=18
